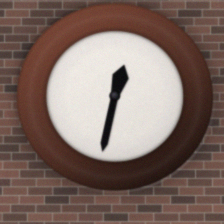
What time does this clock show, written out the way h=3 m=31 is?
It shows h=12 m=32
